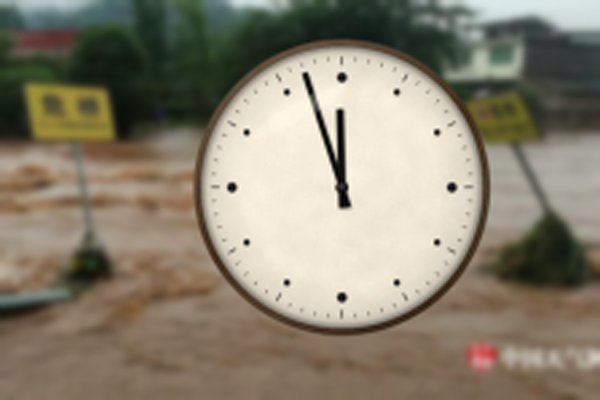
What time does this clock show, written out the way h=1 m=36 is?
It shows h=11 m=57
